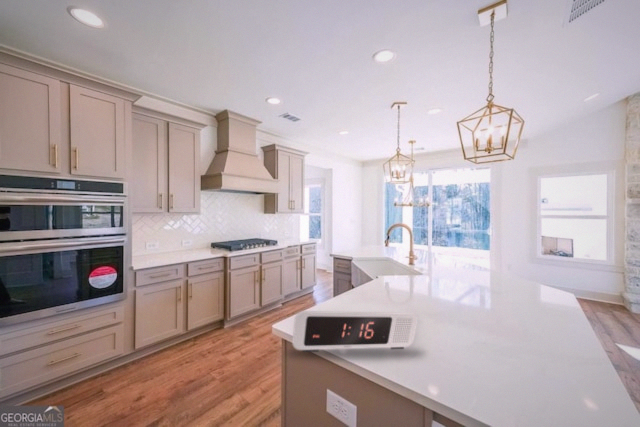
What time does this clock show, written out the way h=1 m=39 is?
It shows h=1 m=16
